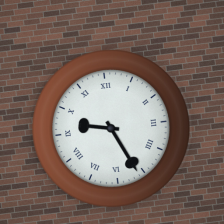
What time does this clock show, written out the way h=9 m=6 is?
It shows h=9 m=26
